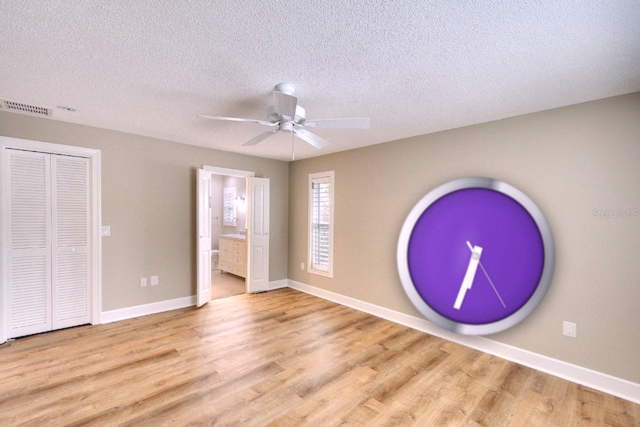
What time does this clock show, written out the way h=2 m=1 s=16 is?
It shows h=6 m=33 s=25
